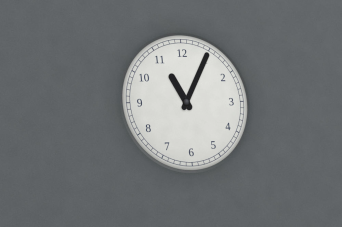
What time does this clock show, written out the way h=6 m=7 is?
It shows h=11 m=5
